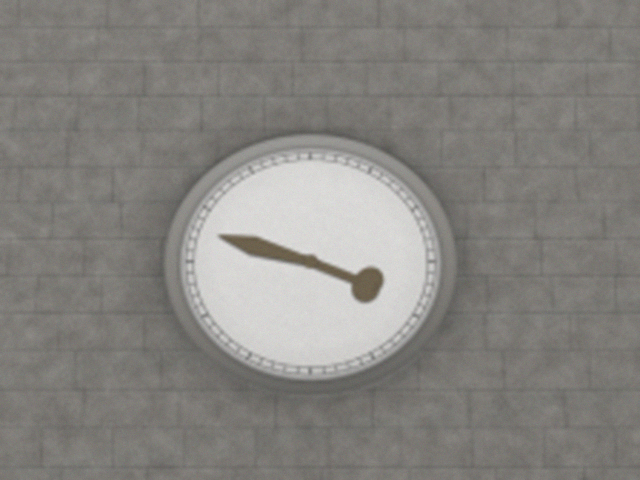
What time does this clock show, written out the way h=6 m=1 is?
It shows h=3 m=48
